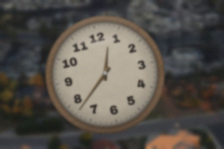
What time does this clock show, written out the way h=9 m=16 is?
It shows h=12 m=38
